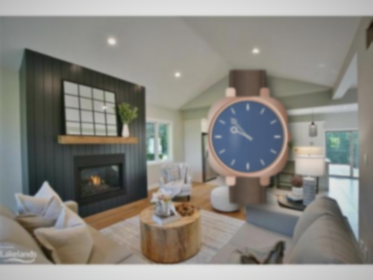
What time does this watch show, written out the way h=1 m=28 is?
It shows h=9 m=53
